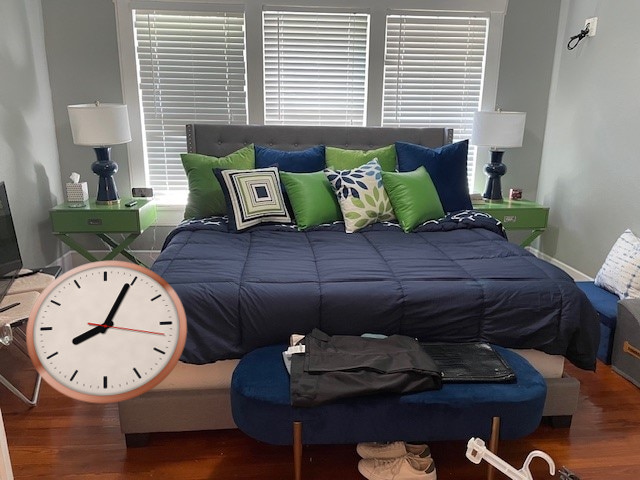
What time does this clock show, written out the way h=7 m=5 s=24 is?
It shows h=8 m=4 s=17
